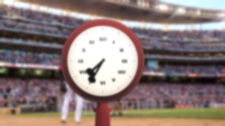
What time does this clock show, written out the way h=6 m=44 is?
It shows h=7 m=35
